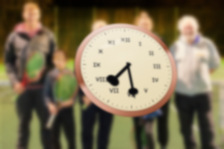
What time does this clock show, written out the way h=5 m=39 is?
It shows h=7 m=29
